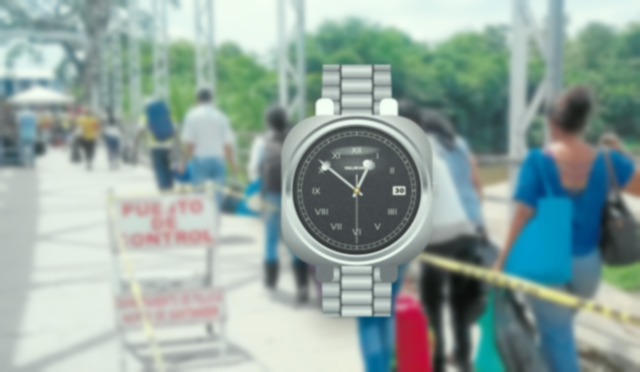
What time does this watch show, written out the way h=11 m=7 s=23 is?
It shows h=12 m=51 s=30
